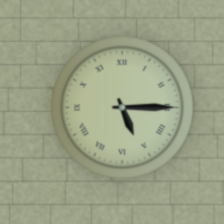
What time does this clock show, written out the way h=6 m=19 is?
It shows h=5 m=15
